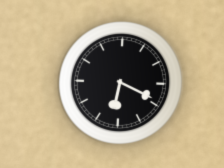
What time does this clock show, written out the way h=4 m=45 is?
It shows h=6 m=19
